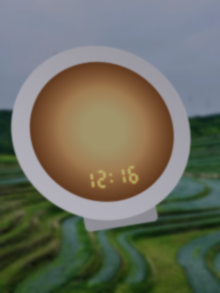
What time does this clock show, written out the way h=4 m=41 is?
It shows h=12 m=16
